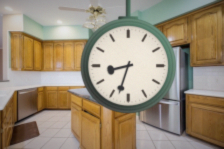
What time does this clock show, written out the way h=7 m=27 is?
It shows h=8 m=33
